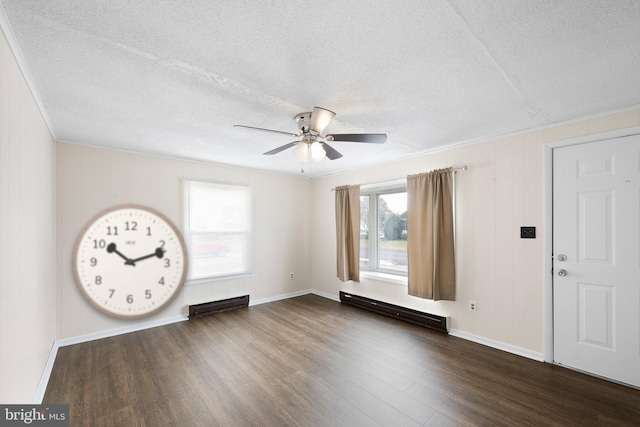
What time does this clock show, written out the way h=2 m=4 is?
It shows h=10 m=12
